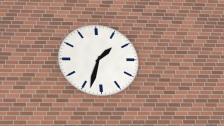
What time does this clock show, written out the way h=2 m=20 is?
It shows h=1 m=33
